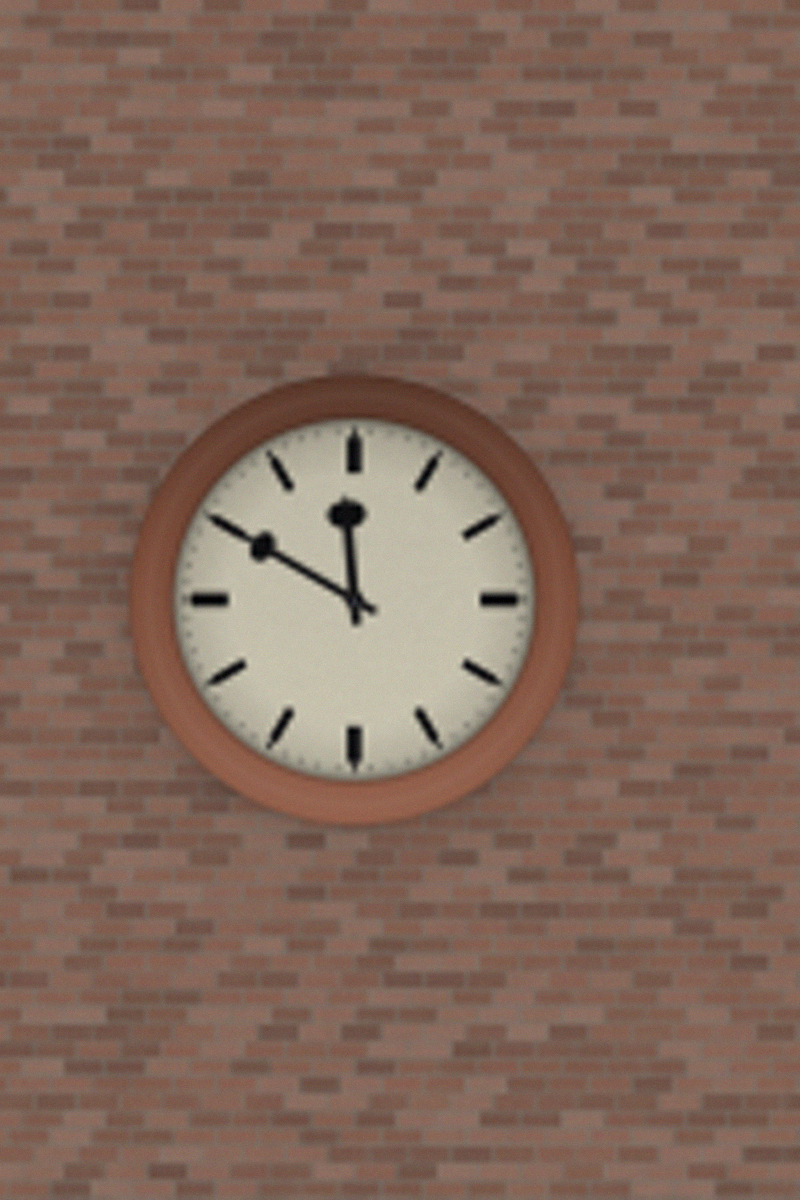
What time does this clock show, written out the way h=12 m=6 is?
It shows h=11 m=50
